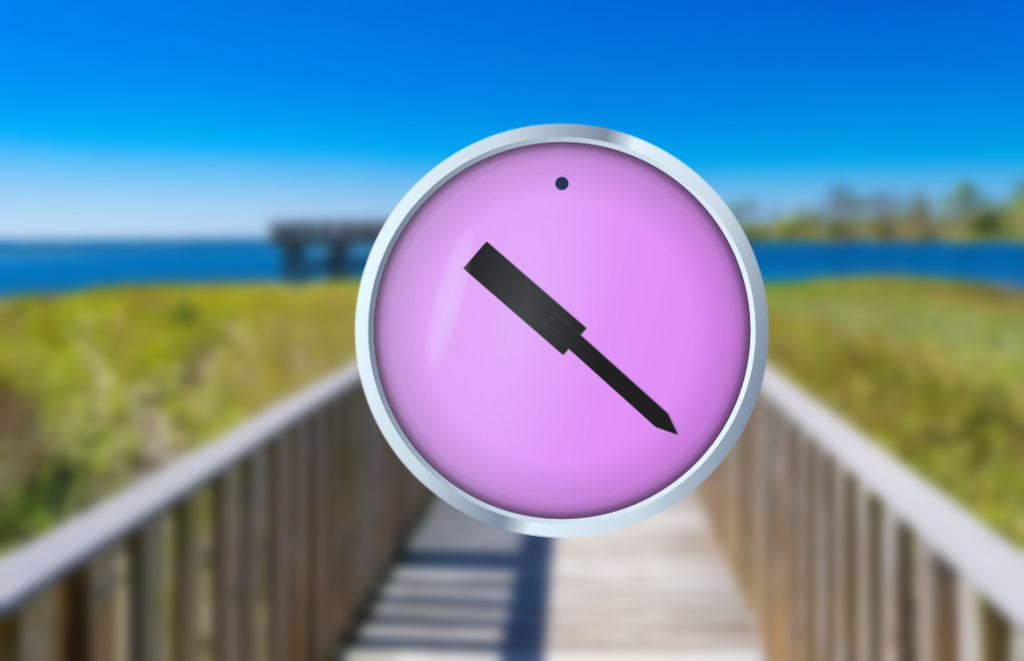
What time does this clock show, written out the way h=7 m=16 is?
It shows h=10 m=22
